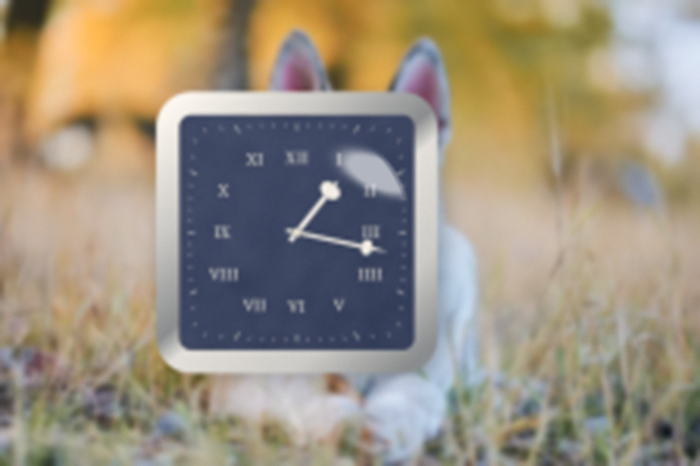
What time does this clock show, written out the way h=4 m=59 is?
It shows h=1 m=17
